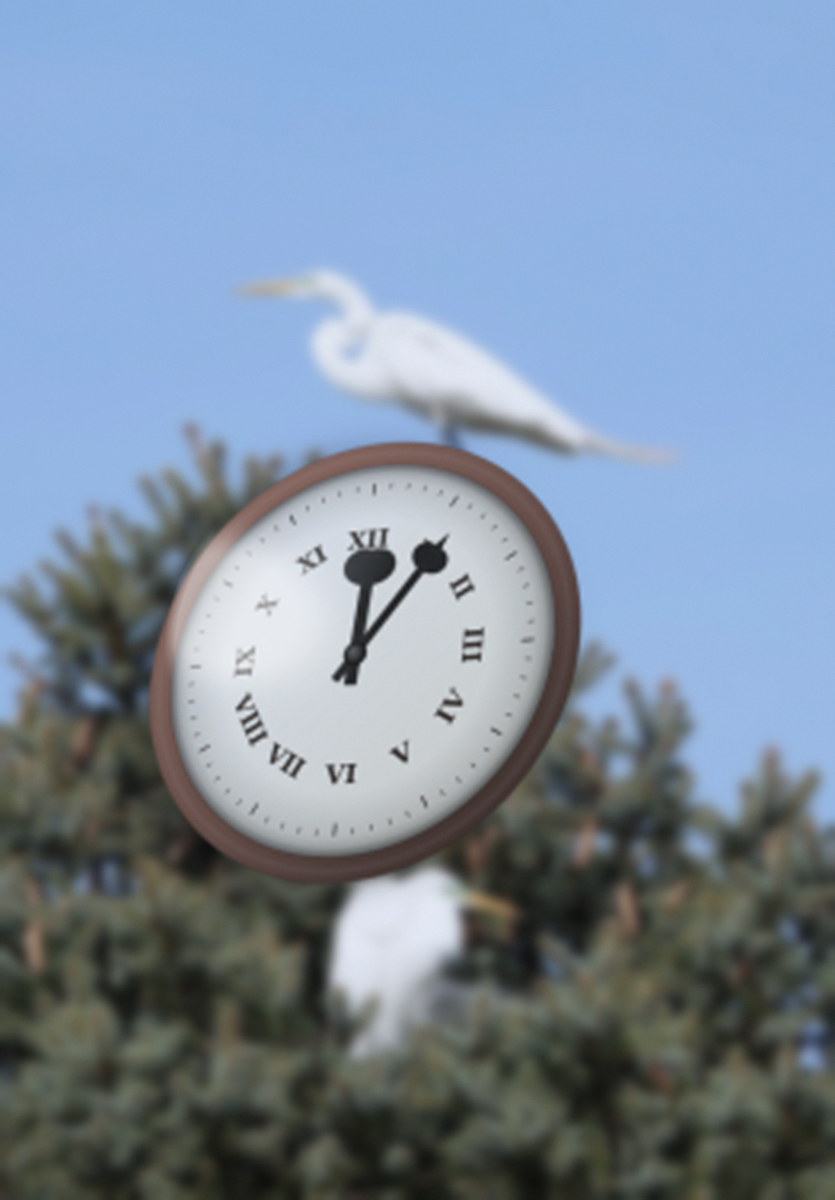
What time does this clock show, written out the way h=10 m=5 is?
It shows h=12 m=6
